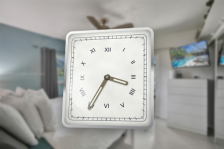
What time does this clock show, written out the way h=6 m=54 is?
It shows h=3 m=35
